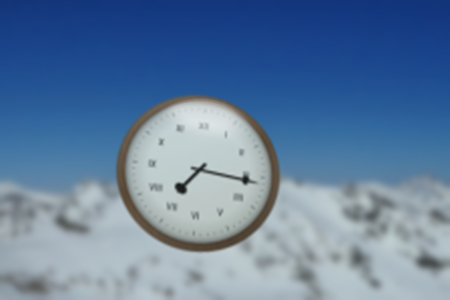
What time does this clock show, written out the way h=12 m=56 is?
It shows h=7 m=16
